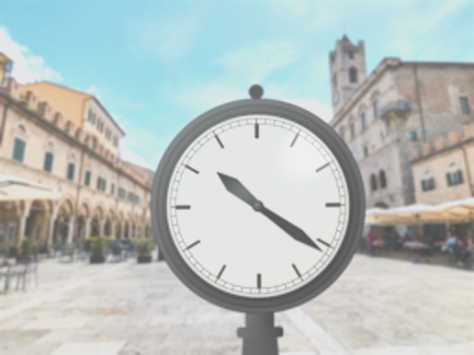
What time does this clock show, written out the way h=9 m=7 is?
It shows h=10 m=21
